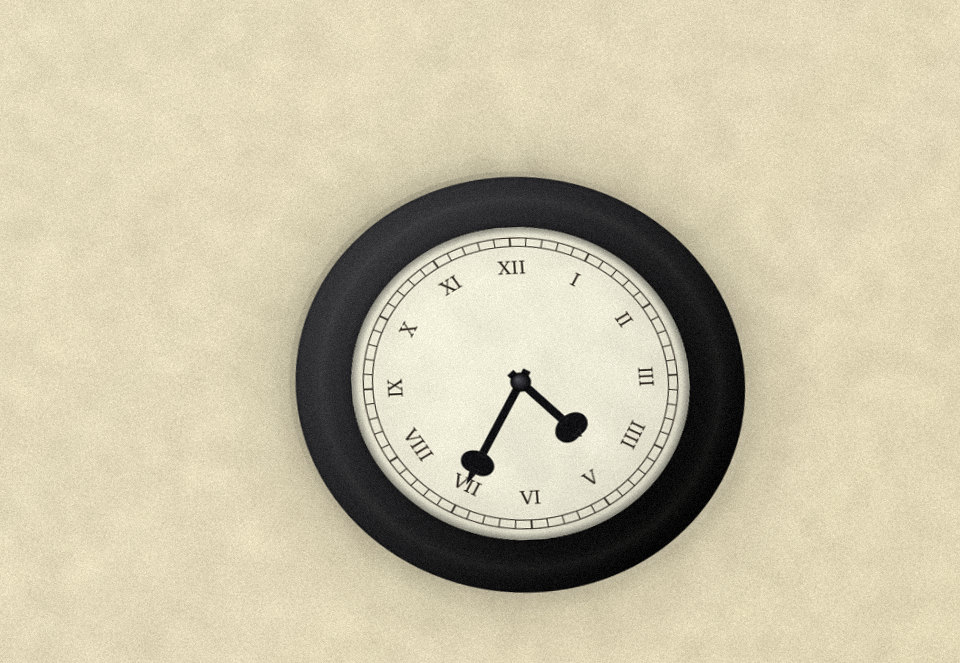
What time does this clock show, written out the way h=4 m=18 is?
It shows h=4 m=35
